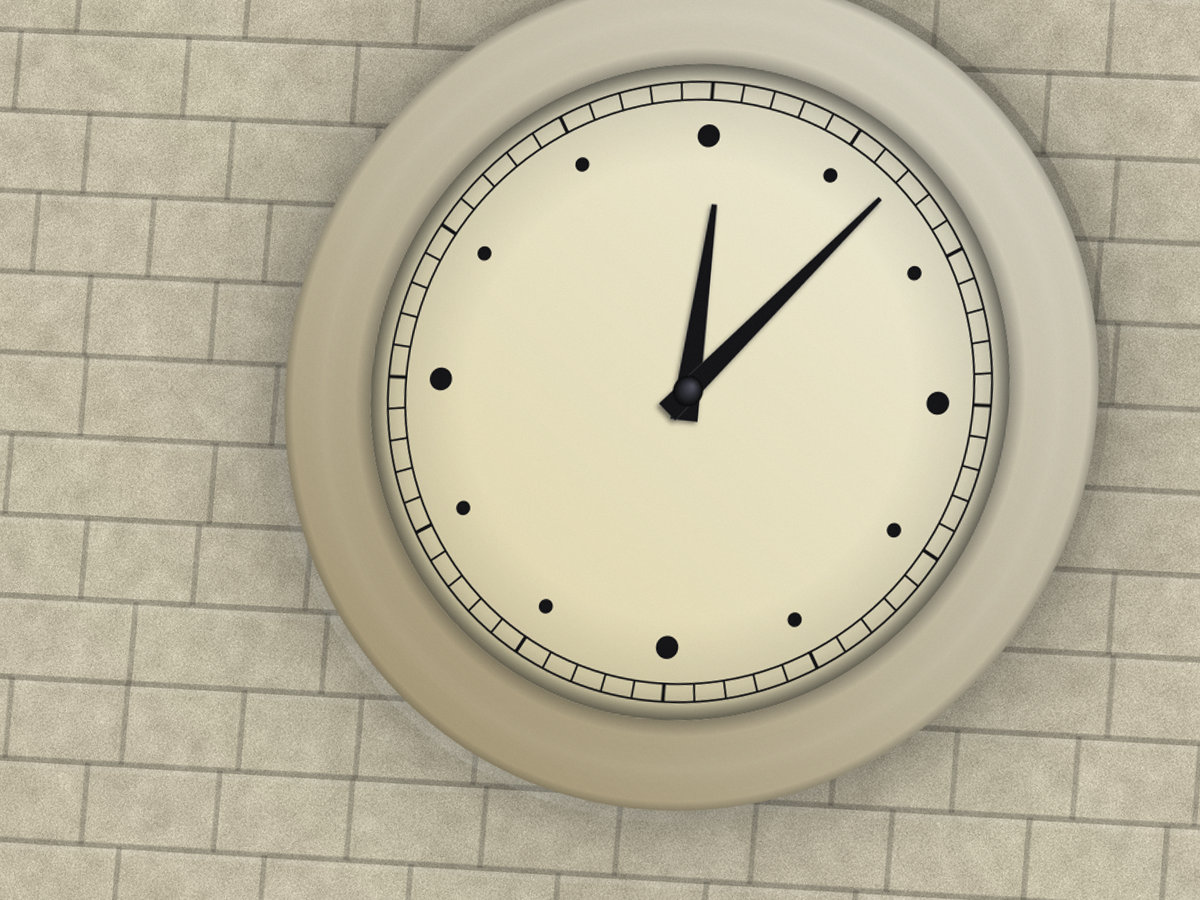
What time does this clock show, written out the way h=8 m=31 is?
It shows h=12 m=7
